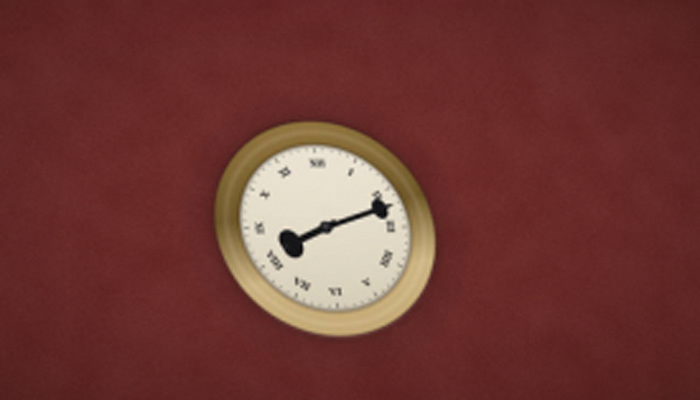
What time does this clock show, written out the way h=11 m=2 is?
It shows h=8 m=12
